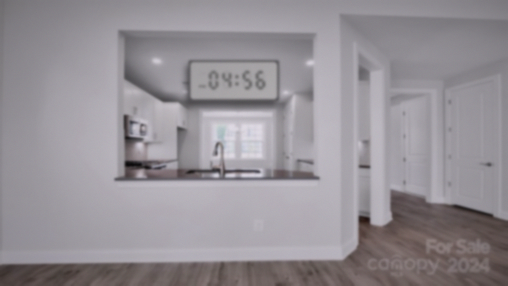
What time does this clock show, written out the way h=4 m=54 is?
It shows h=4 m=56
